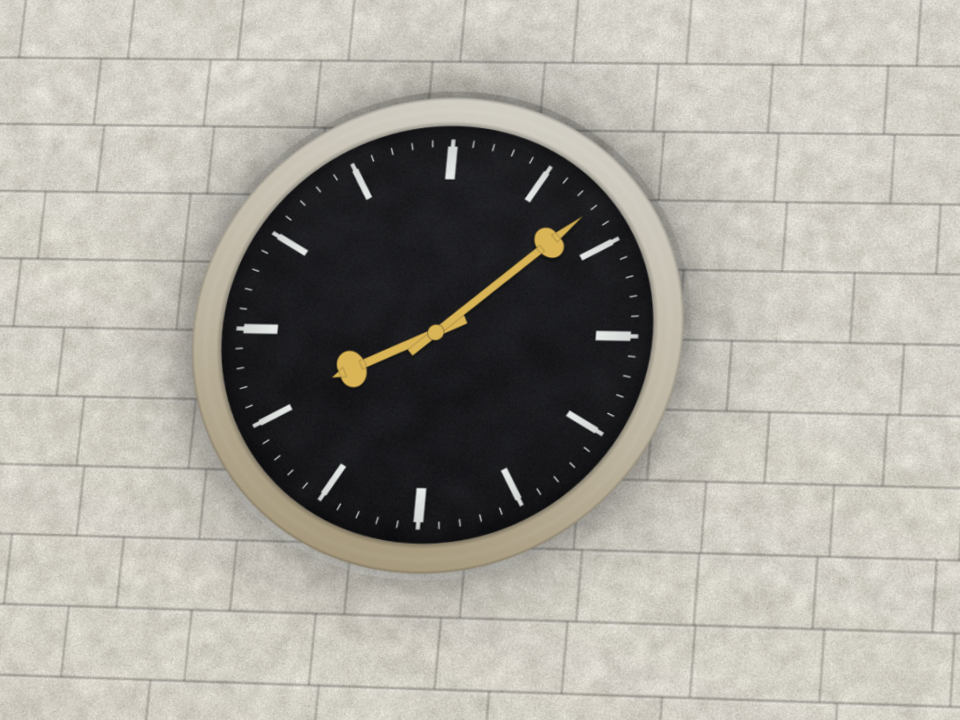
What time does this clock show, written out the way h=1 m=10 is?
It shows h=8 m=8
